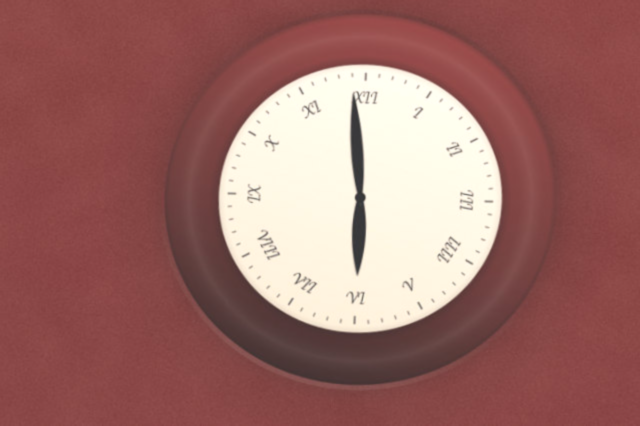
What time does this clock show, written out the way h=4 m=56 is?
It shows h=5 m=59
